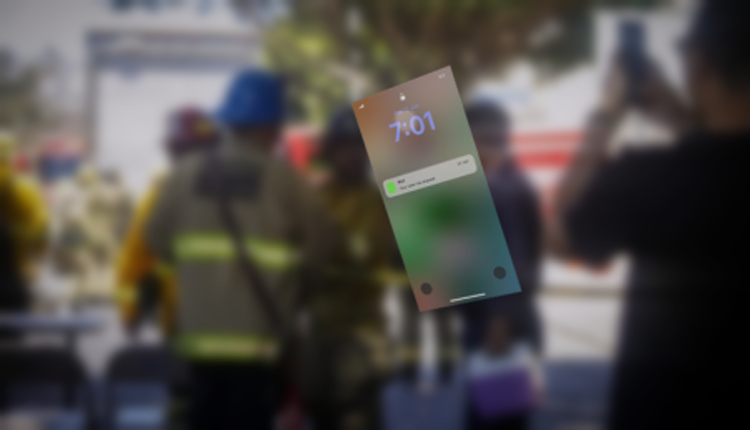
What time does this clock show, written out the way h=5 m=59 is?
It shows h=7 m=1
